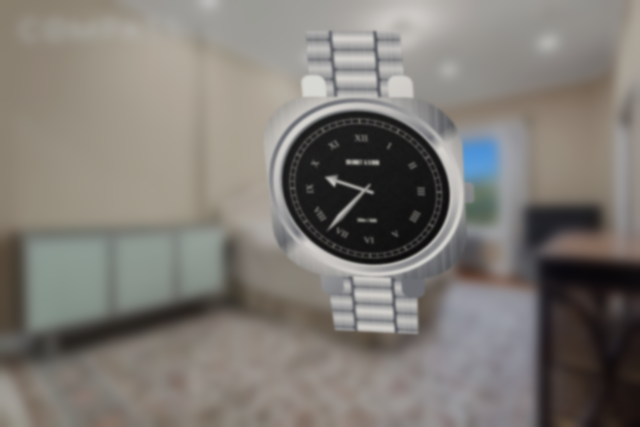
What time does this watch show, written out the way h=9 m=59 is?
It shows h=9 m=37
